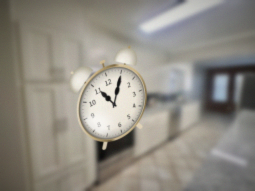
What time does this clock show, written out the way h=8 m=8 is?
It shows h=11 m=5
